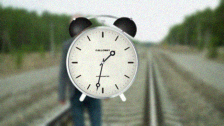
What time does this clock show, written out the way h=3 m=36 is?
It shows h=1 m=32
